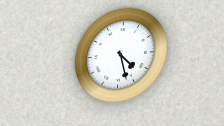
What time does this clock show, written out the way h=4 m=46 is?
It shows h=4 m=27
